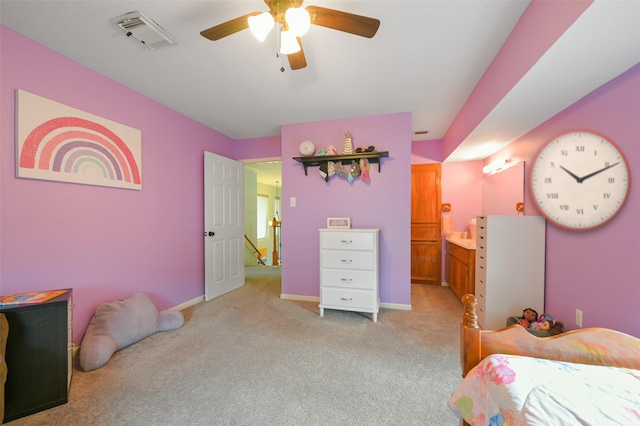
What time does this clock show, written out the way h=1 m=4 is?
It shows h=10 m=11
